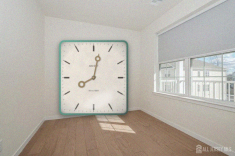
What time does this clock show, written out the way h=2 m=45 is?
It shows h=8 m=2
